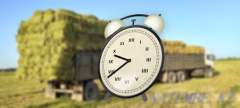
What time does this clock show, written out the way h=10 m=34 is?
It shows h=9 m=39
